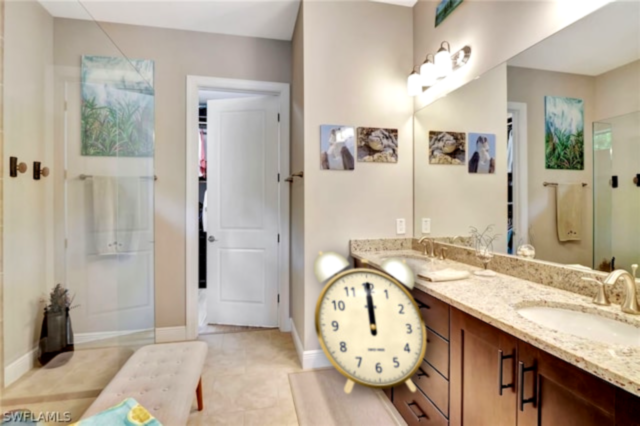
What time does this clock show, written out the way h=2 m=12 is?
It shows h=12 m=0
